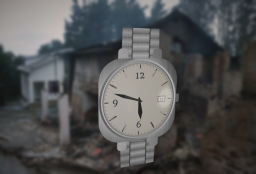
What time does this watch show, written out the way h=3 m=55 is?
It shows h=5 m=48
